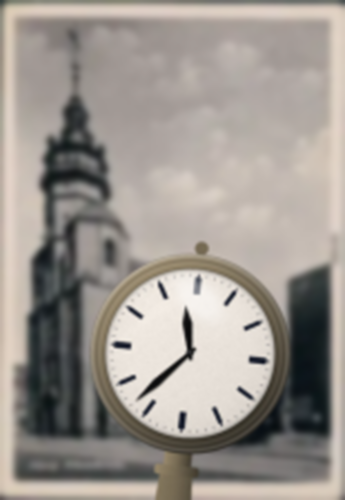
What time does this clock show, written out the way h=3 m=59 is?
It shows h=11 m=37
